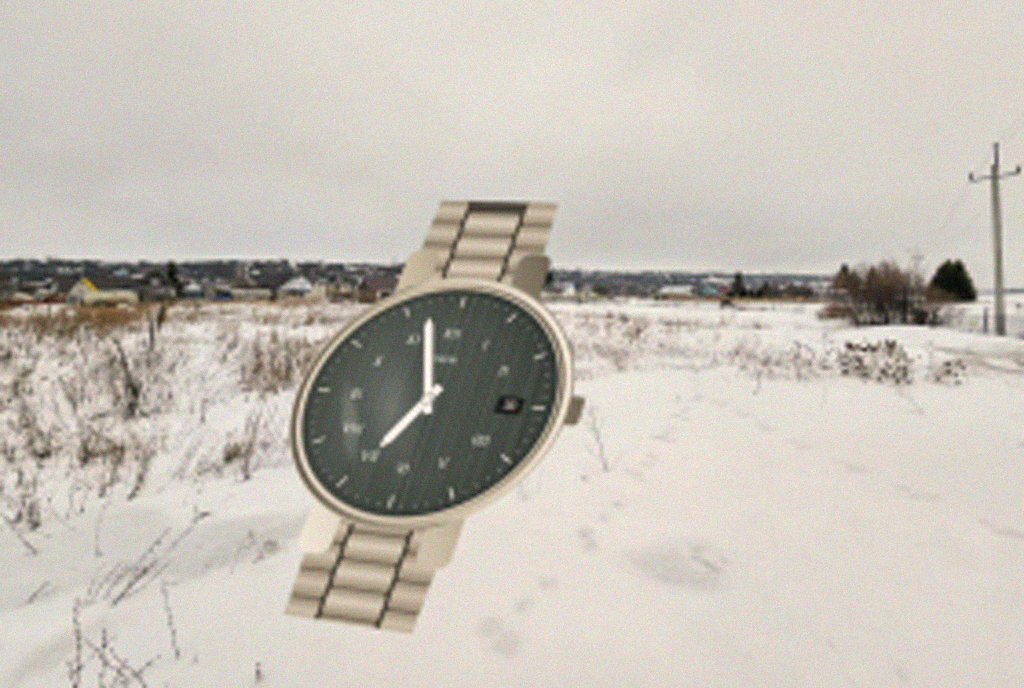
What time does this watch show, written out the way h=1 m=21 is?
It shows h=6 m=57
